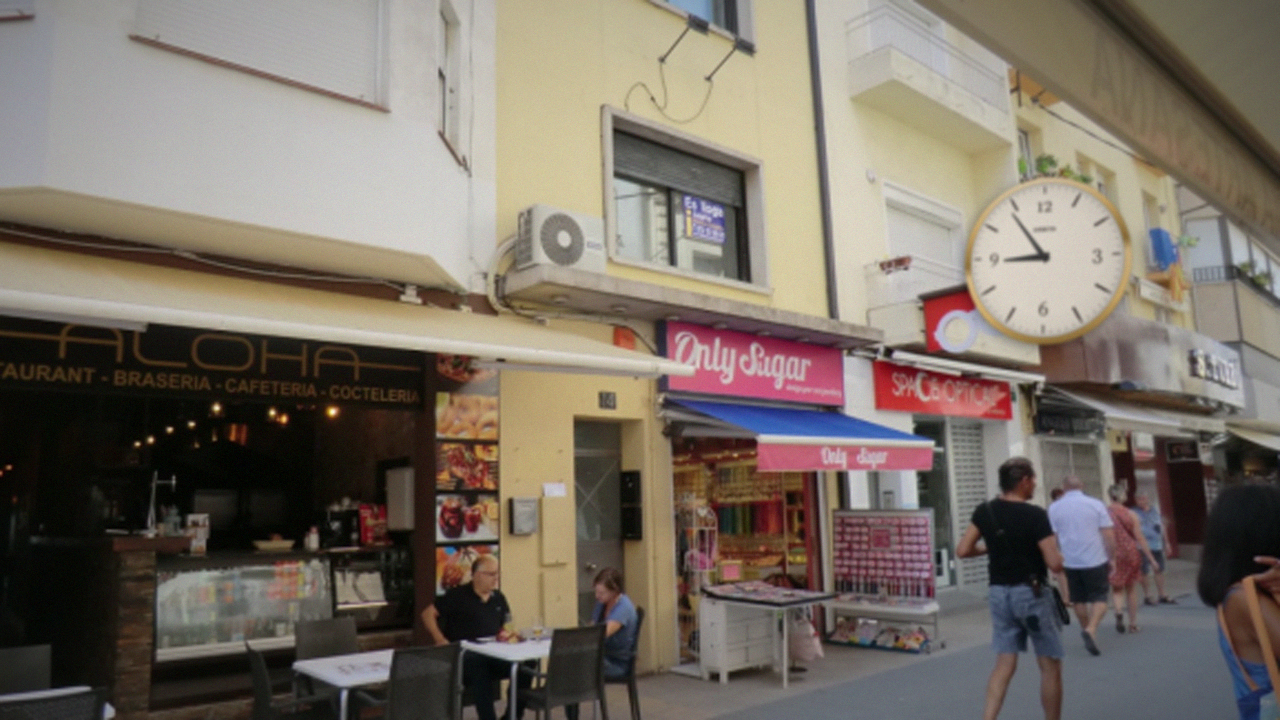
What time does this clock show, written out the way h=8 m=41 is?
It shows h=8 m=54
